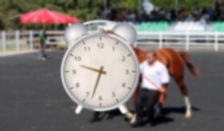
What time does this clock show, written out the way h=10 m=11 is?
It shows h=9 m=33
